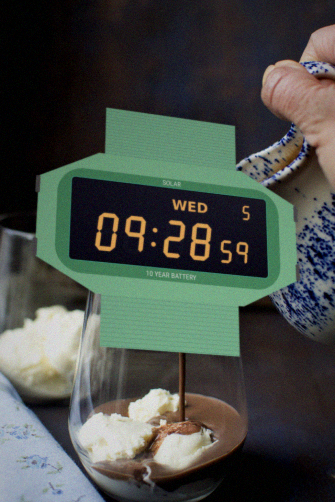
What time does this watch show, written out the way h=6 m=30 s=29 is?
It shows h=9 m=28 s=59
